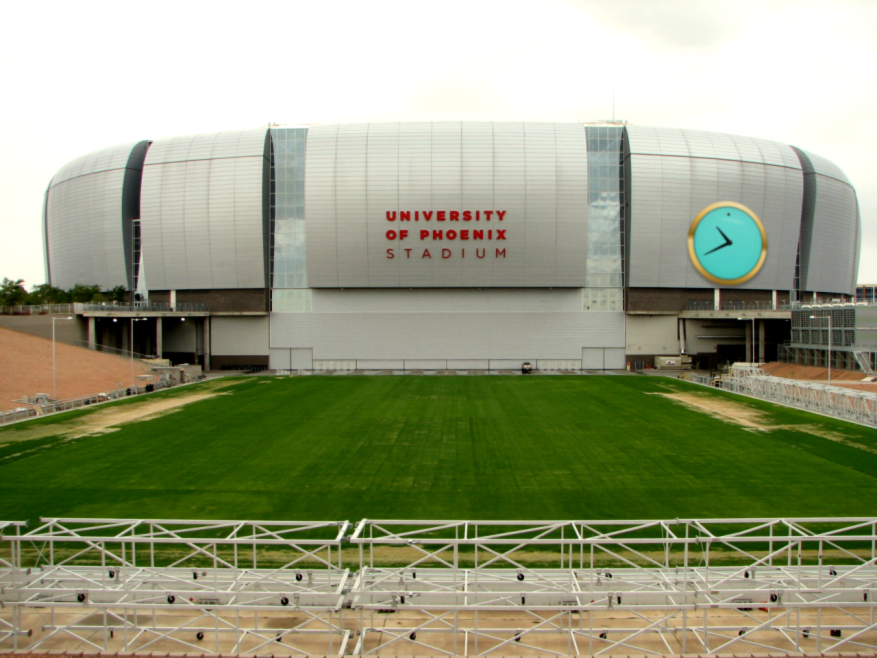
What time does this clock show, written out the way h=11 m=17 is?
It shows h=10 m=41
